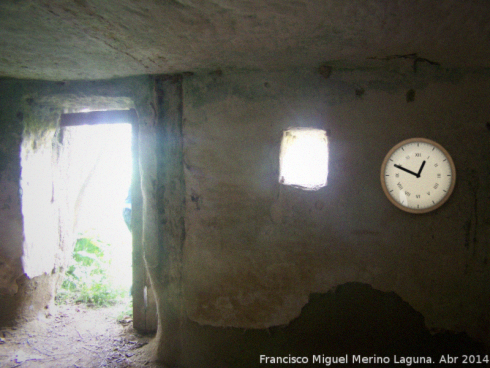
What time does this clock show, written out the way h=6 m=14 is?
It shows h=12 m=49
